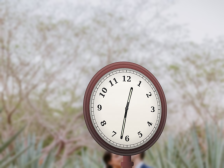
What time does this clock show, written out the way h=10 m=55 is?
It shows h=12 m=32
